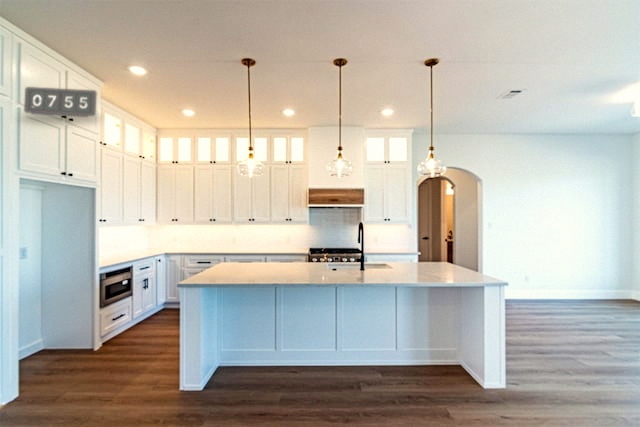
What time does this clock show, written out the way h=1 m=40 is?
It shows h=7 m=55
